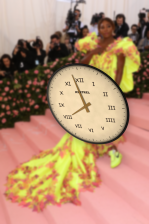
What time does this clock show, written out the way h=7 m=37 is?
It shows h=7 m=58
